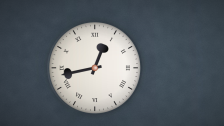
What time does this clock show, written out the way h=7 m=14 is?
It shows h=12 m=43
